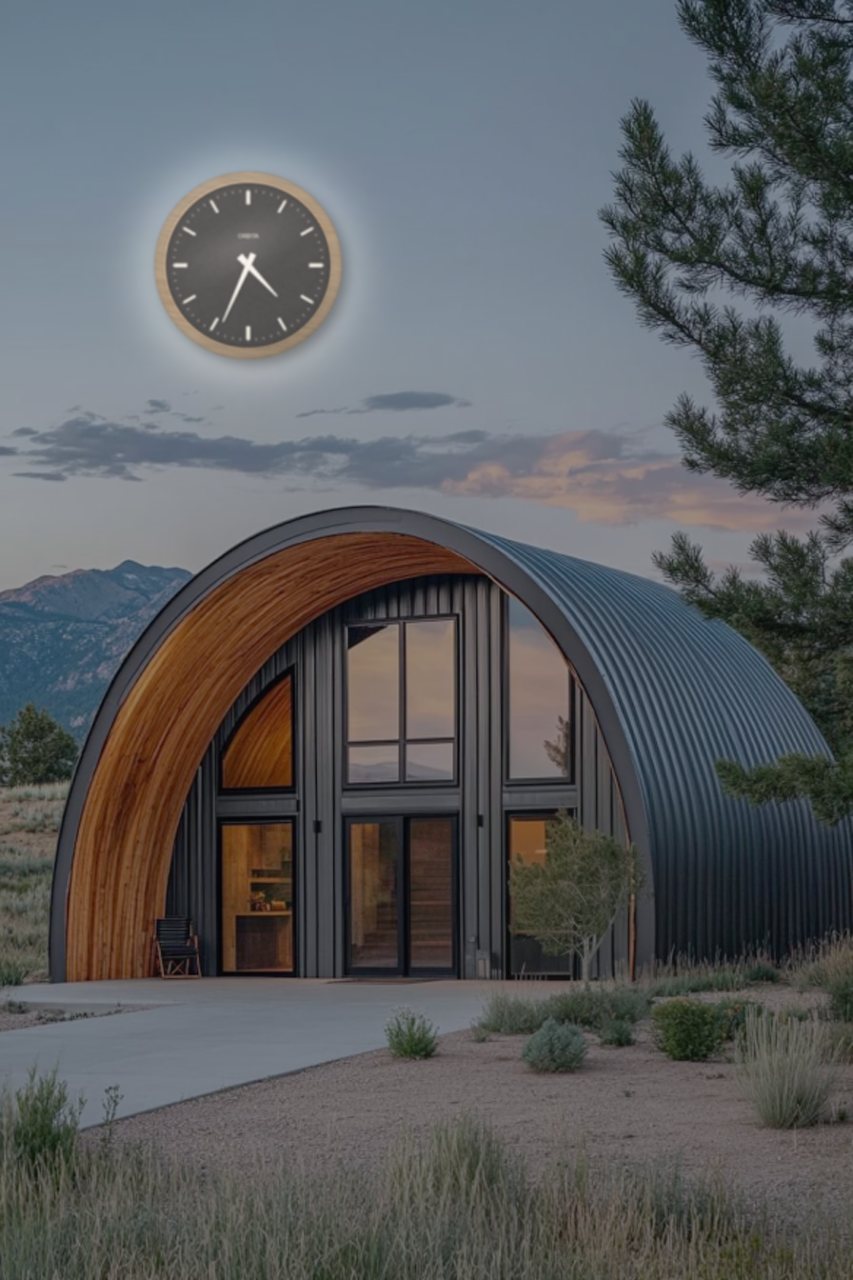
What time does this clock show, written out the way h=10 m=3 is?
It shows h=4 m=34
